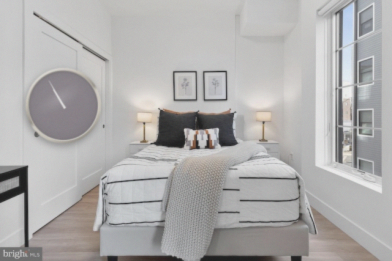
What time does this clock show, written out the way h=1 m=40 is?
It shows h=10 m=55
